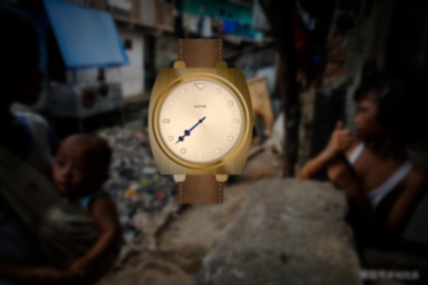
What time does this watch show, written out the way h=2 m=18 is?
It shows h=7 m=38
